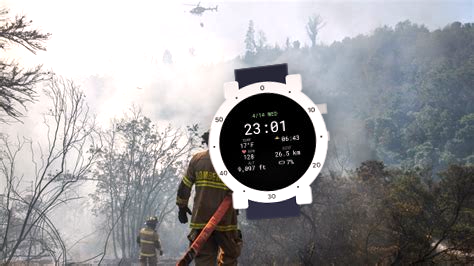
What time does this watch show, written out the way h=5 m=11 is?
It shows h=23 m=1
